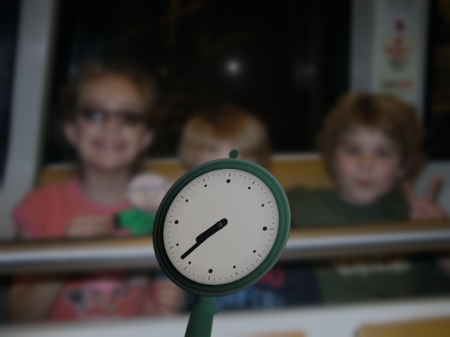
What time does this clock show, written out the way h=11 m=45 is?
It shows h=7 m=37
